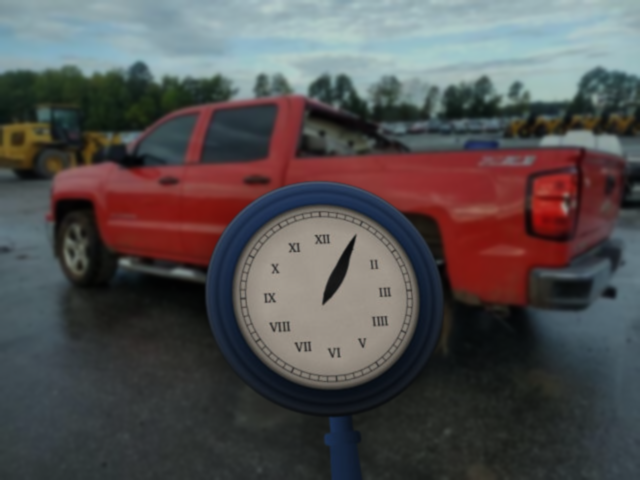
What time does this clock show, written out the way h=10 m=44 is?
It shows h=1 m=5
